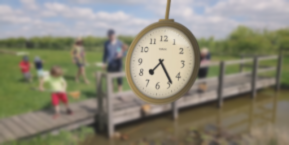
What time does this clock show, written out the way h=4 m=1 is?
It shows h=7 m=24
